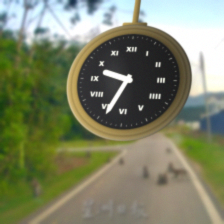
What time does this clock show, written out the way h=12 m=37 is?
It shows h=9 m=34
